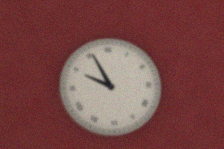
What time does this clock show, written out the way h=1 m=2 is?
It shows h=9 m=56
